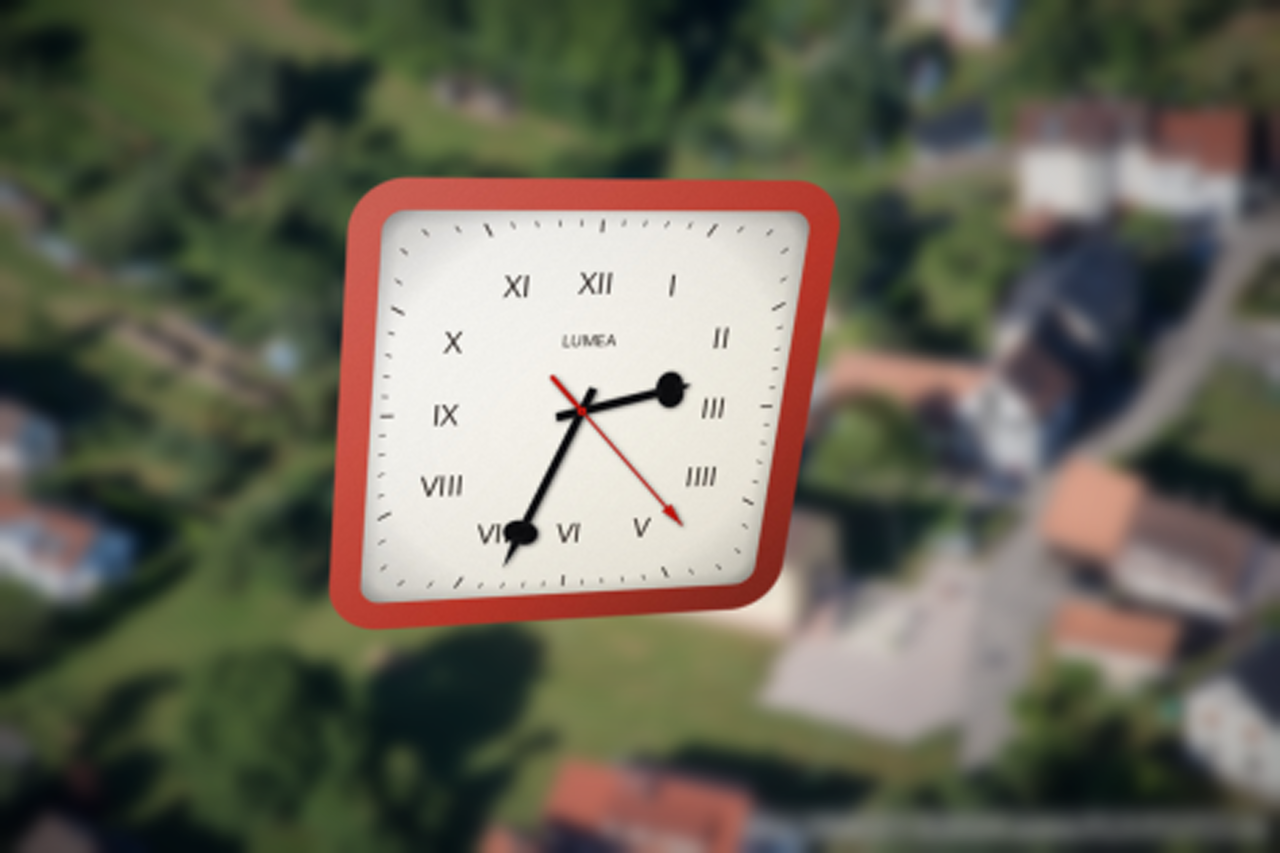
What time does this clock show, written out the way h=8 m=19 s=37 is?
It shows h=2 m=33 s=23
